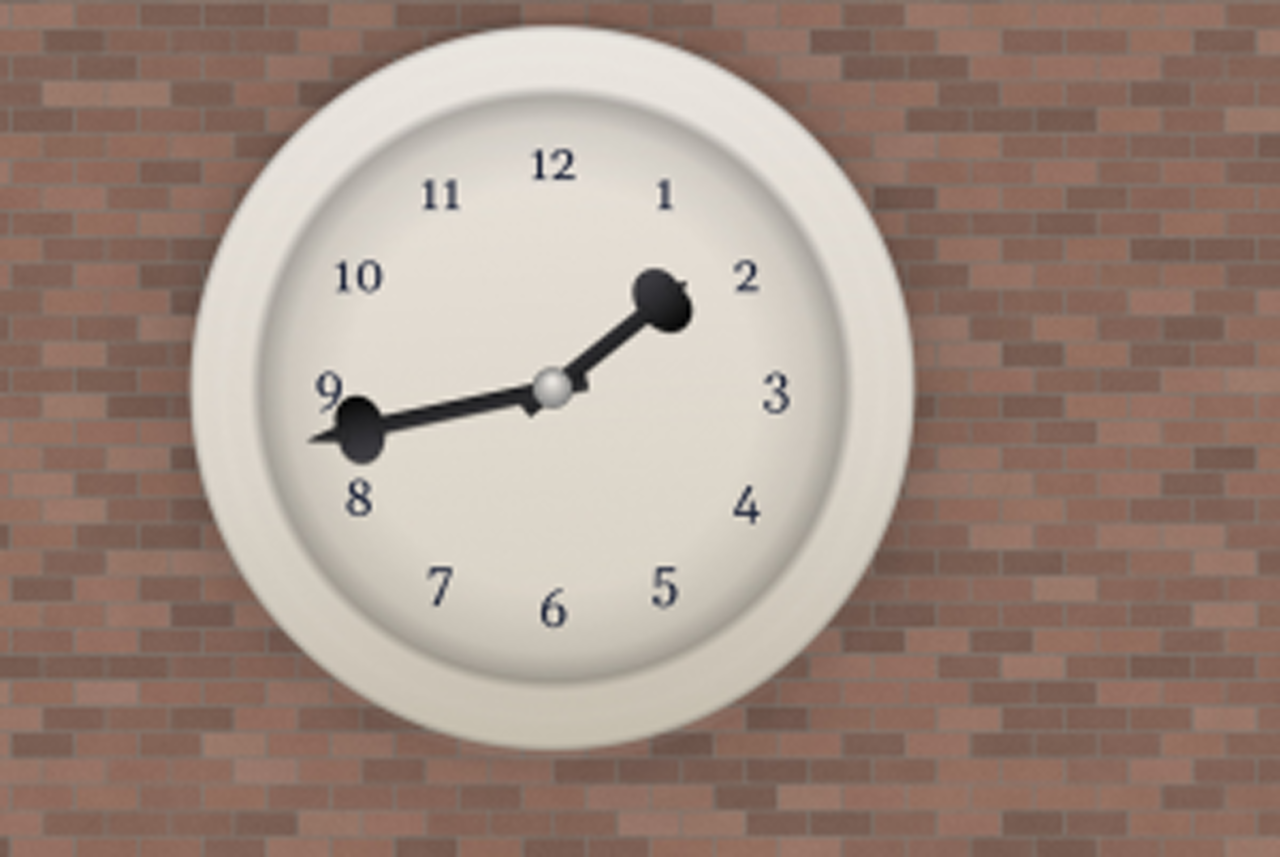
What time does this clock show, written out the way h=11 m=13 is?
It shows h=1 m=43
